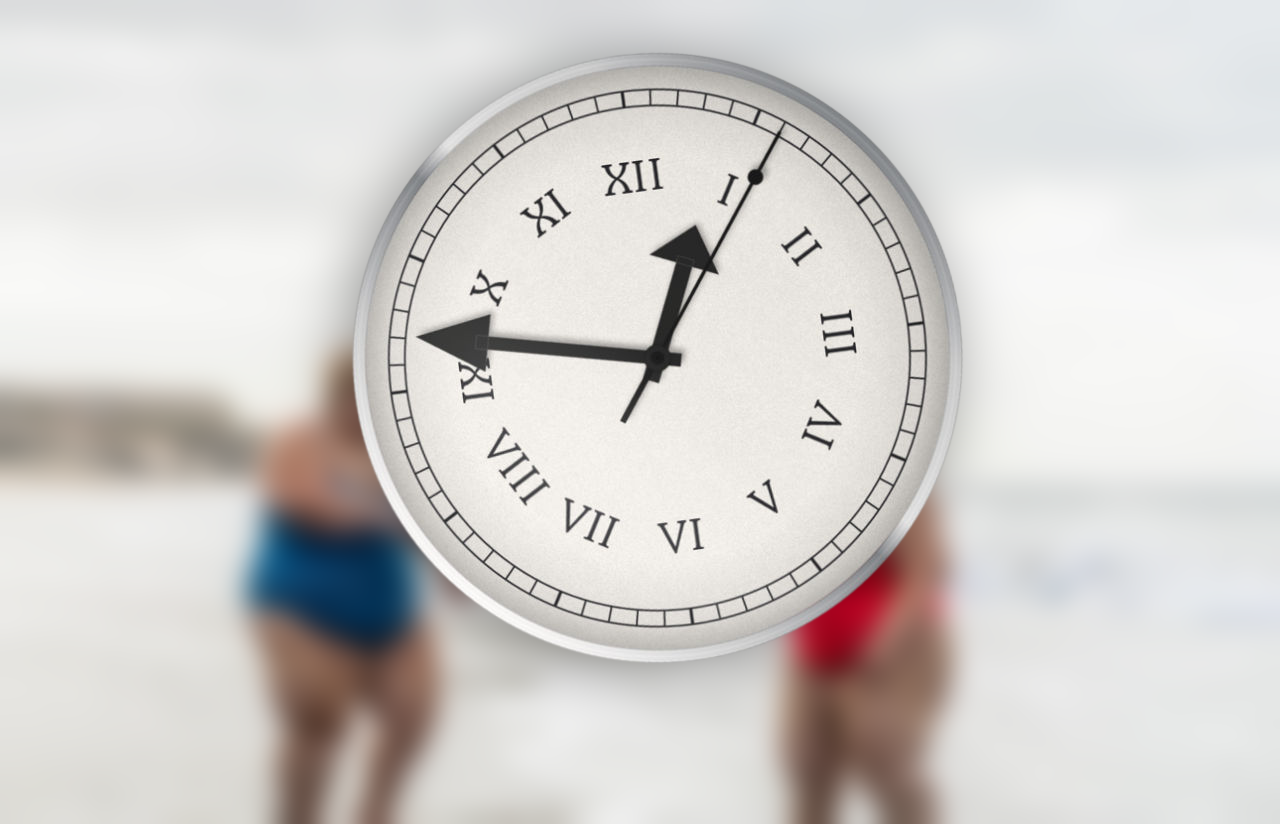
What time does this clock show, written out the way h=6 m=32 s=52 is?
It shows h=12 m=47 s=6
